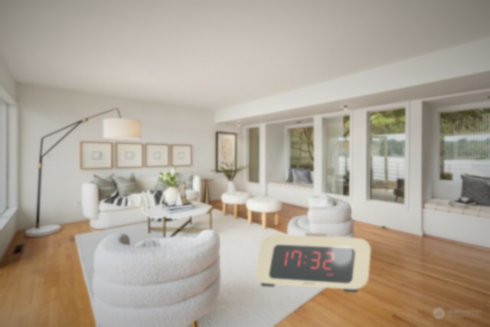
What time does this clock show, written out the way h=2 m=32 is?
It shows h=17 m=32
